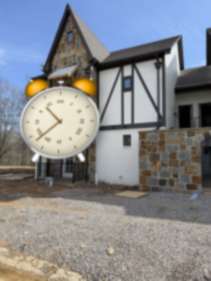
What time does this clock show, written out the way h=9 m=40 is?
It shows h=10 m=38
